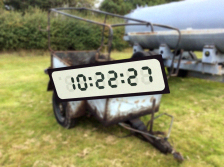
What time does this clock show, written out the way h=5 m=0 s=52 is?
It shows h=10 m=22 s=27
